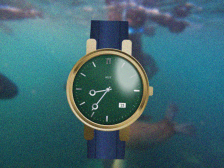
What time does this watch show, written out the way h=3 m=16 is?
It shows h=8 m=36
